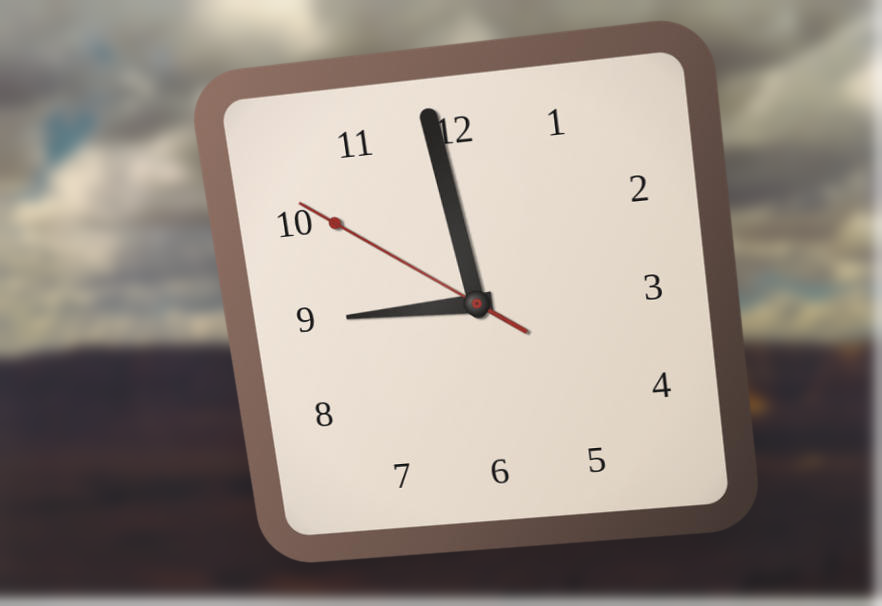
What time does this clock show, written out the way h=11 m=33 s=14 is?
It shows h=8 m=58 s=51
